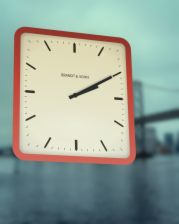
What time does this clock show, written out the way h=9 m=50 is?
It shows h=2 m=10
